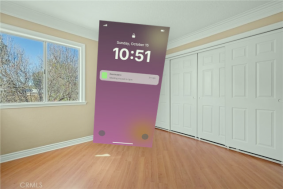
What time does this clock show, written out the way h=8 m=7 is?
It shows h=10 m=51
